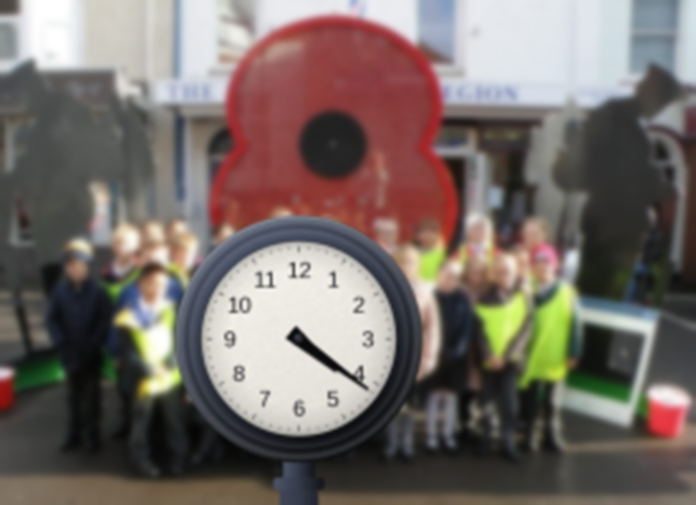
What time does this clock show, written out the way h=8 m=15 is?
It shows h=4 m=21
